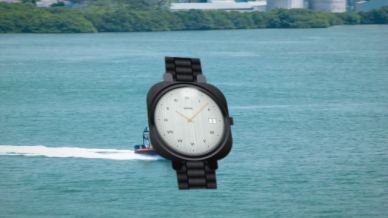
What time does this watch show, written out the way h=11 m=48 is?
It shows h=10 m=8
